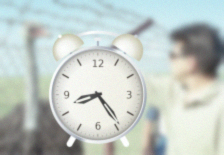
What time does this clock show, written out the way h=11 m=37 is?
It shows h=8 m=24
